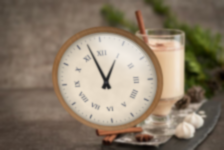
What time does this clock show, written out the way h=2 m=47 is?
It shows h=12 m=57
